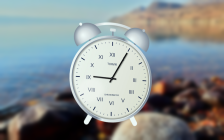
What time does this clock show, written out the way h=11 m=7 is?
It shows h=9 m=5
